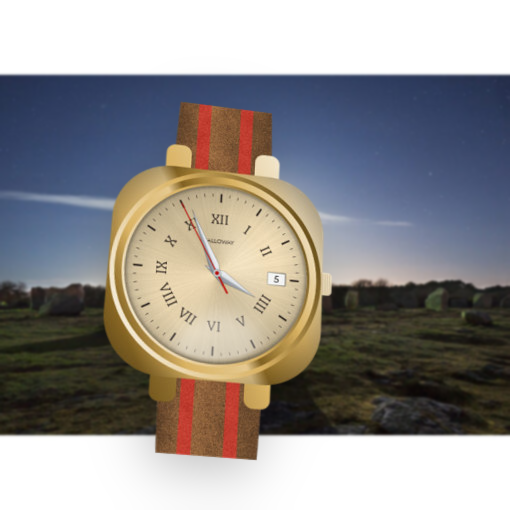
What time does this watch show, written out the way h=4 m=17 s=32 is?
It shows h=3 m=55 s=55
